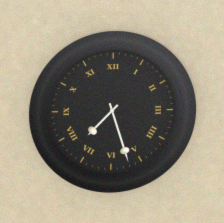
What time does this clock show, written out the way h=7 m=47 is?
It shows h=7 m=27
